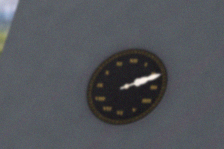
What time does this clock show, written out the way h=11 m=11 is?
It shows h=2 m=11
